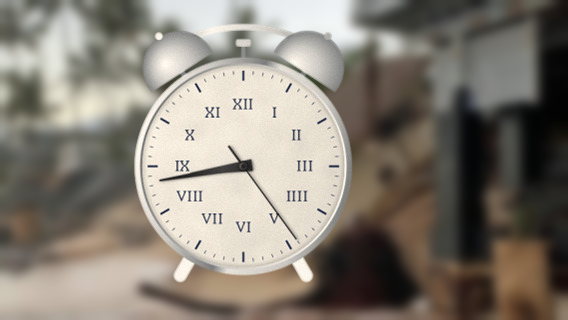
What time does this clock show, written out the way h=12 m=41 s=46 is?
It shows h=8 m=43 s=24
